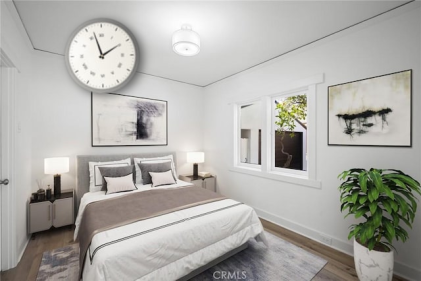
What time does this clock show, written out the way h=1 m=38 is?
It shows h=1 m=57
